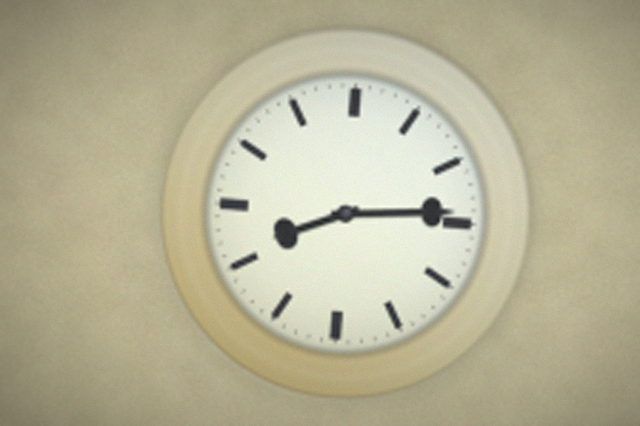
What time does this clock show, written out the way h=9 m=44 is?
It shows h=8 m=14
